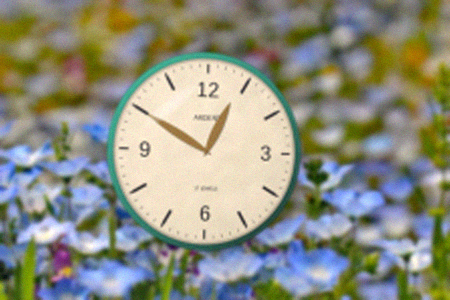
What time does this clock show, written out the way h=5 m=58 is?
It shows h=12 m=50
